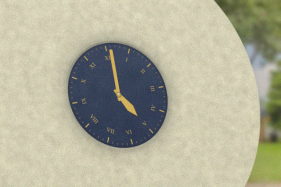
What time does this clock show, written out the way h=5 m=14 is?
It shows h=5 m=1
